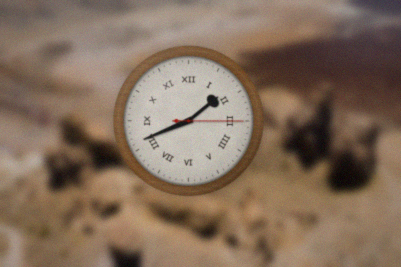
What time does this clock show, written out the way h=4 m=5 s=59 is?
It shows h=1 m=41 s=15
